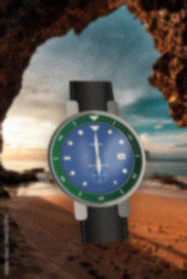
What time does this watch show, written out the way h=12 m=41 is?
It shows h=6 m=0
